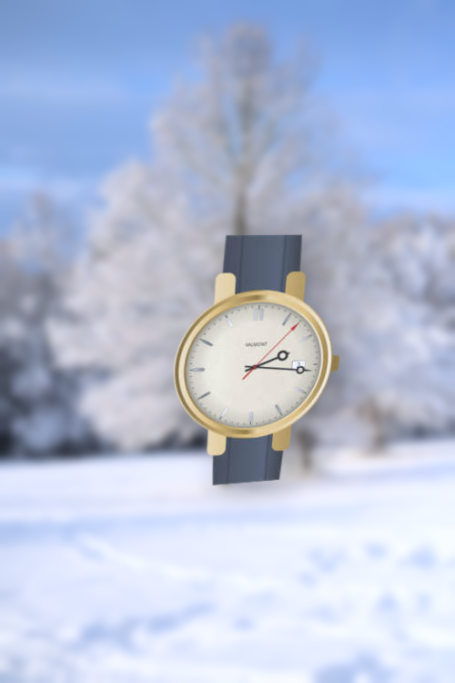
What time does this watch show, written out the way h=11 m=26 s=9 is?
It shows h=2 m=16 s=7
